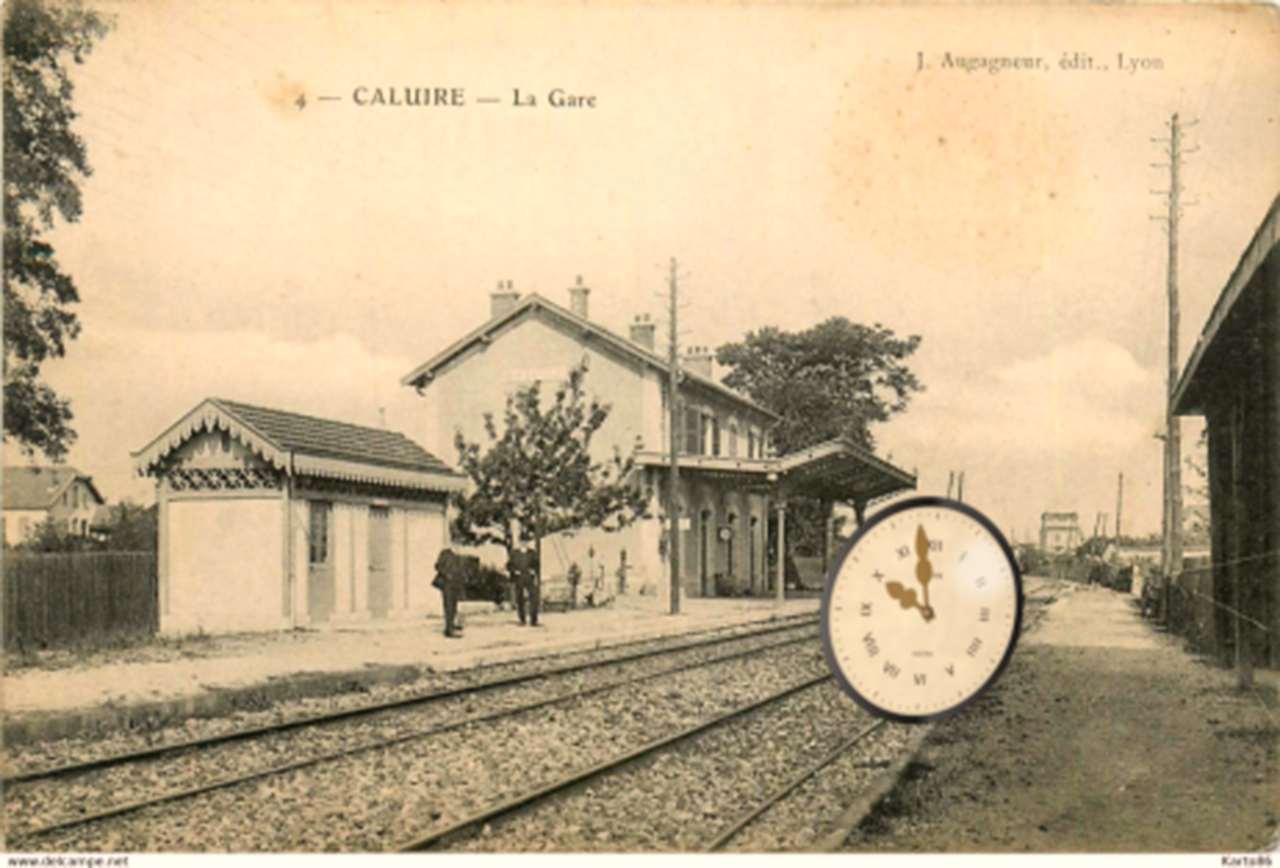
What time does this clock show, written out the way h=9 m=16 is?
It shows h=9 m=58
